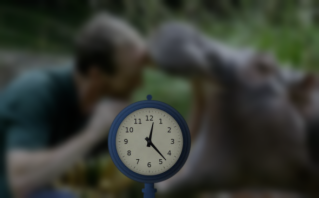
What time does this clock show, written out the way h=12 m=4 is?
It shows h=12 m=23
